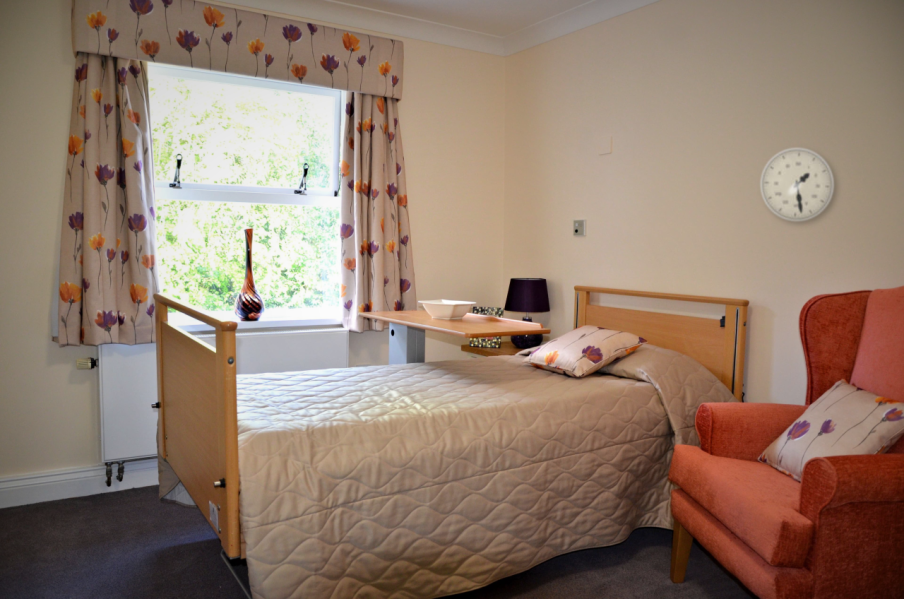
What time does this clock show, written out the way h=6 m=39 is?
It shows h=1 m=28
